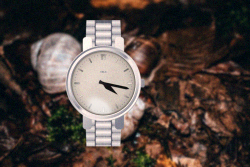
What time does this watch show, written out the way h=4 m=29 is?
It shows h=4 m=17
